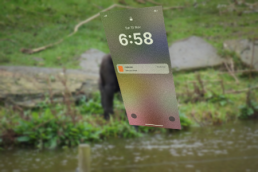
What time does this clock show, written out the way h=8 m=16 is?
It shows h=6 m=58
